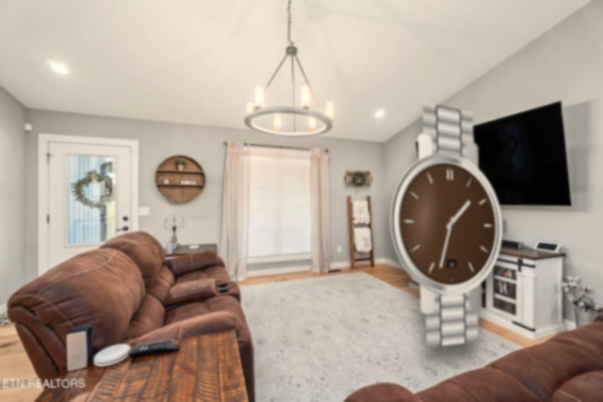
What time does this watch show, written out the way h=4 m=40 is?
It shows h=1 m=33
